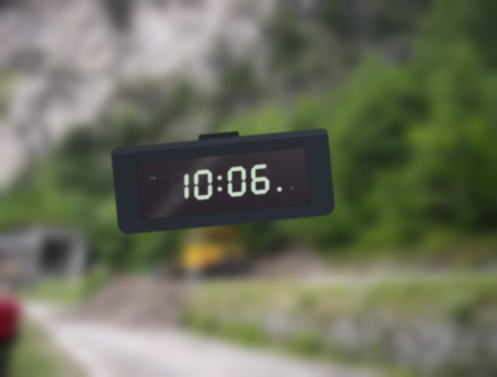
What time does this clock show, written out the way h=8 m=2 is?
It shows h=10 m=6
